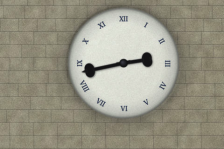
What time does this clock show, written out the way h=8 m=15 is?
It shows h=2 m=43
